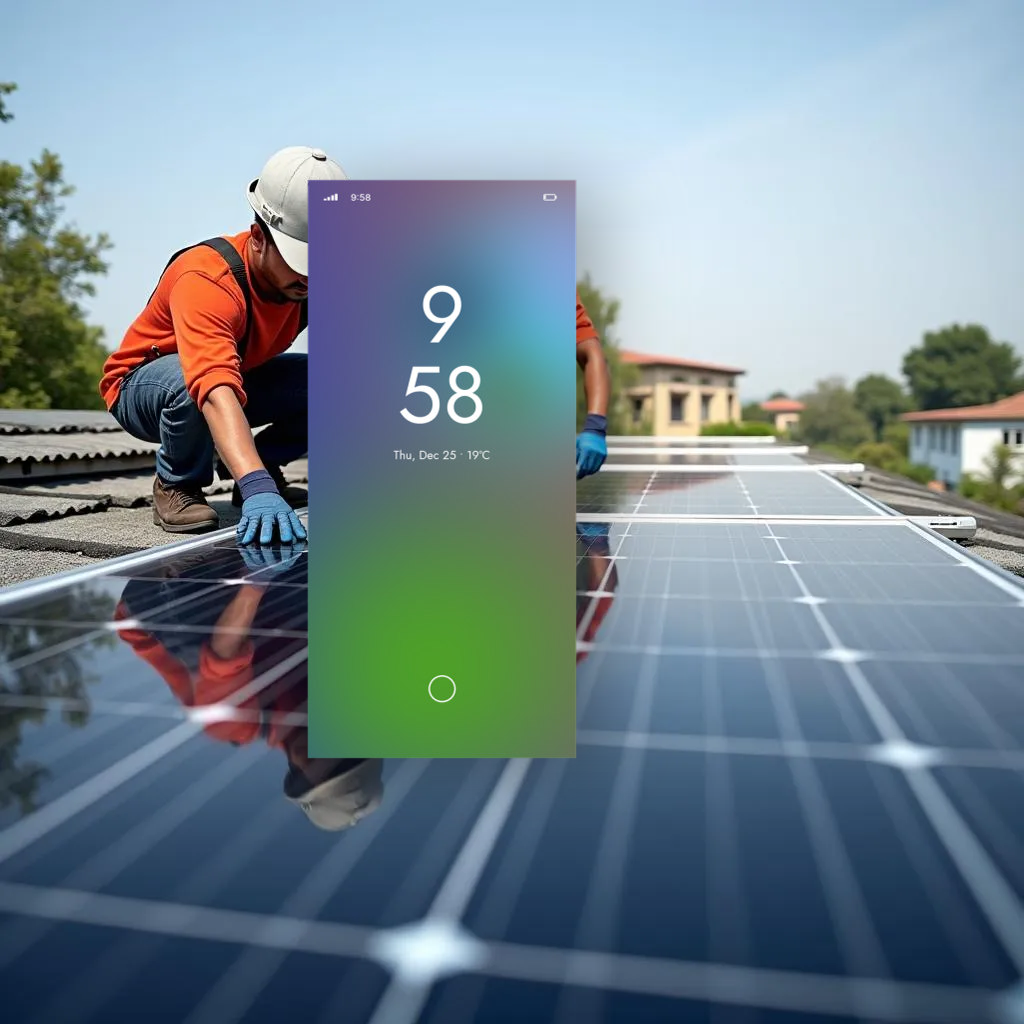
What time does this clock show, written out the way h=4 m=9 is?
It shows h=9 m=58
